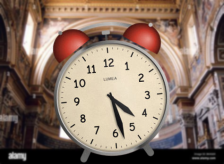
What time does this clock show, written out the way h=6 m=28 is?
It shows h=4 m=28
